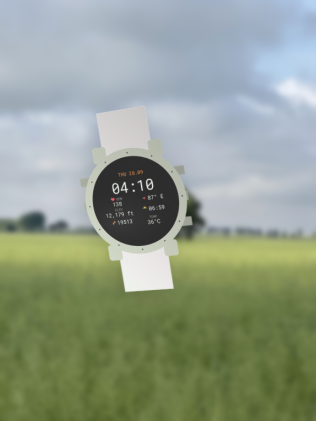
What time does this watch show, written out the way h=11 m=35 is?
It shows h=4 m=10
